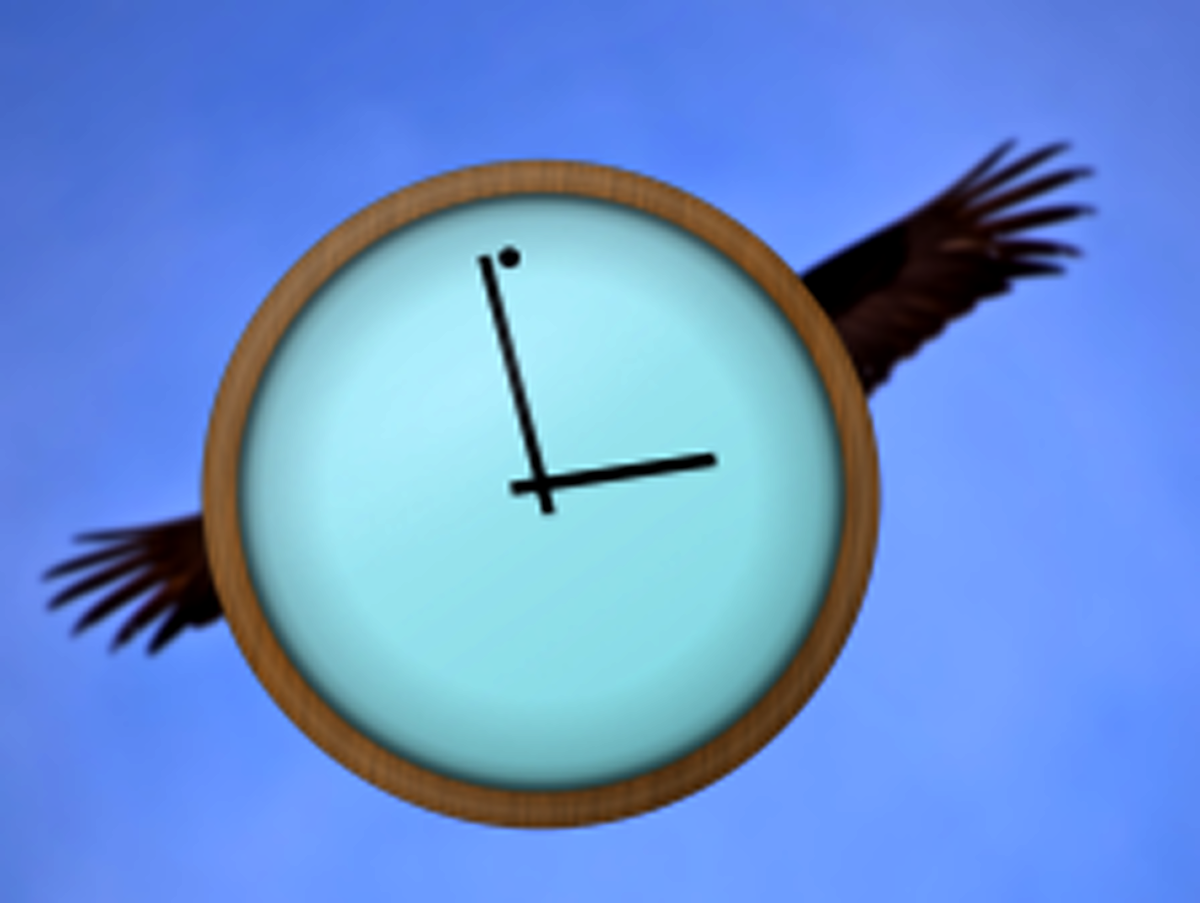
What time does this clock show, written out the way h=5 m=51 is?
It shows h=2 m=59
